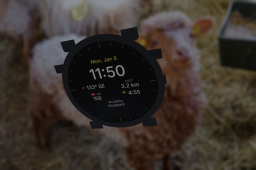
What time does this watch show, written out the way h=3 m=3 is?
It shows h=11 m=50
